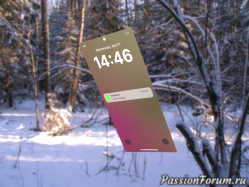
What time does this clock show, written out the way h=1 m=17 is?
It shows h=14 m=46
